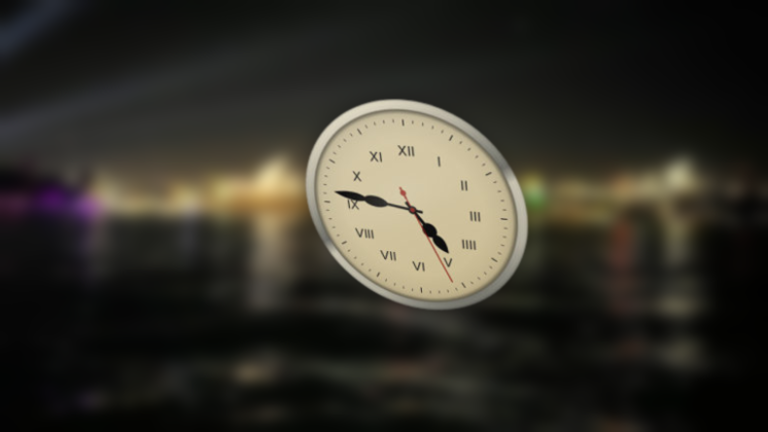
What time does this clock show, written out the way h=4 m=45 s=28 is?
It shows h=4 m=46 s=26
